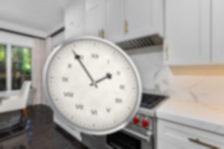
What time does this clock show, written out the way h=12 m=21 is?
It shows h=1 m=54
